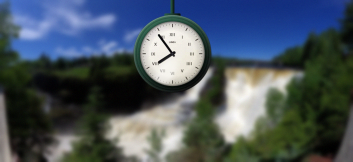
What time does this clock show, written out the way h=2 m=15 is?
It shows h=7 m=54
